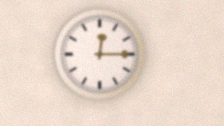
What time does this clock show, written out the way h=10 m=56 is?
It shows h=12 m=15
